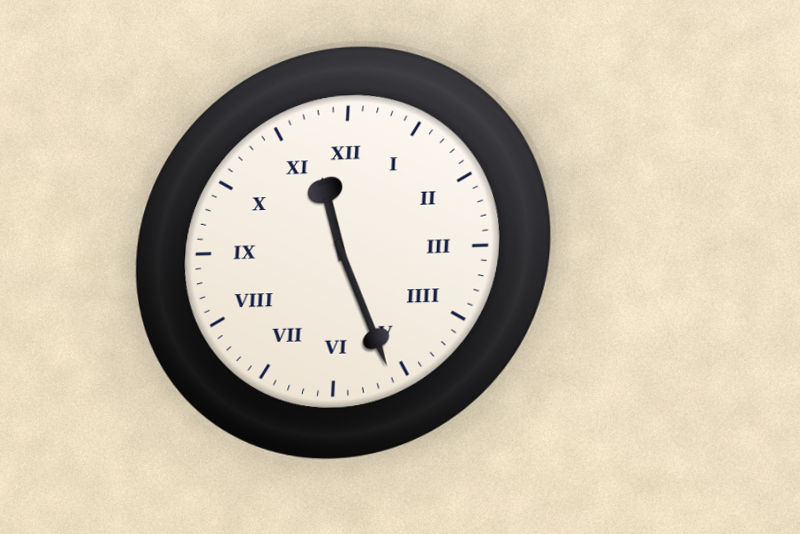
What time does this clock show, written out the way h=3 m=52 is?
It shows h=11 m=26
